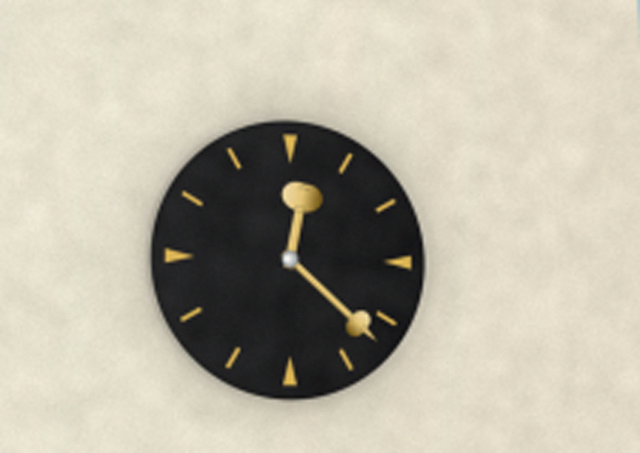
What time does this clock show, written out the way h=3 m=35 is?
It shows h=12 m=22
